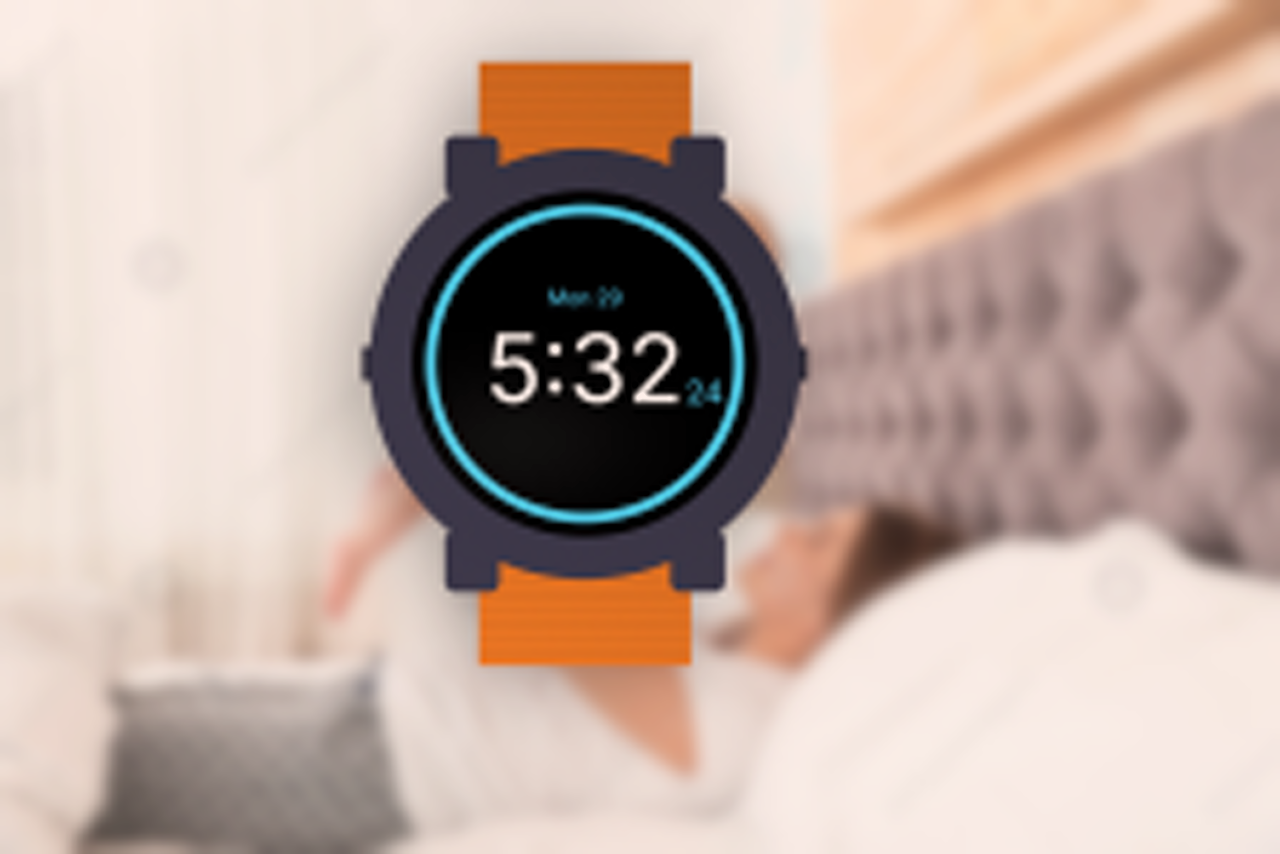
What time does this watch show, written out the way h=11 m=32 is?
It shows h=5 m=32
